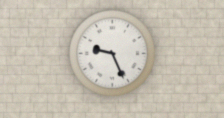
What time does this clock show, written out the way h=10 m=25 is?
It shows h=9 m=26
